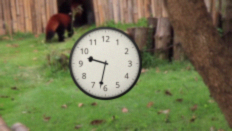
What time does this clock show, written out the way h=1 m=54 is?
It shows h=9 m=32
